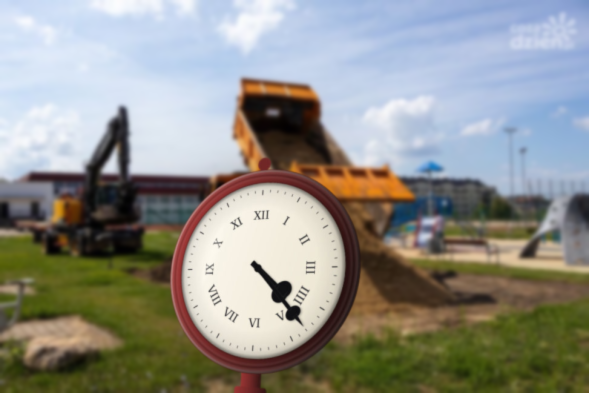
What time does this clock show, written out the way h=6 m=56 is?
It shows h=4 m=23
